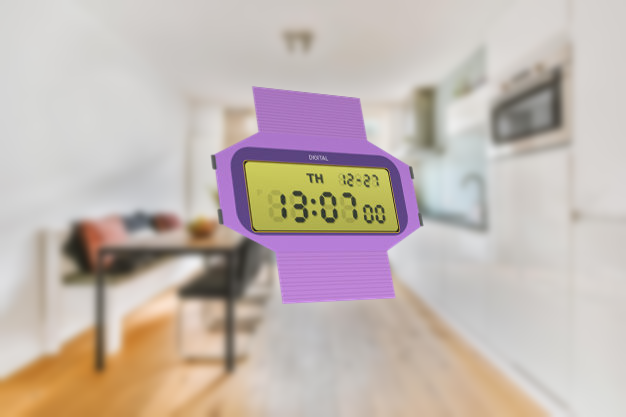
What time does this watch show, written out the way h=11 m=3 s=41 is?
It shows h=13 m=7 s=0
